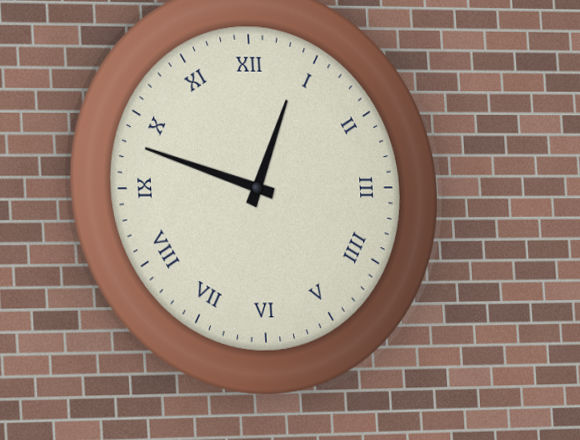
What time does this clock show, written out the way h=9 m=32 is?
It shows h=12 m=48
